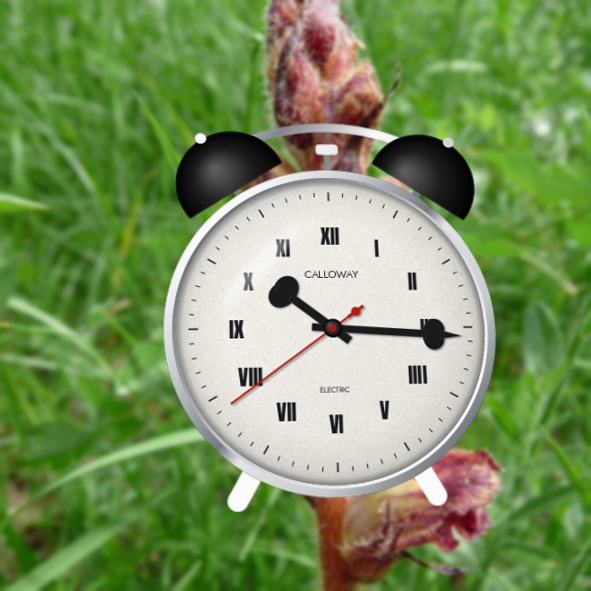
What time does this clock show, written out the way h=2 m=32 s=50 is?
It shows h=10 m=15 s=39
